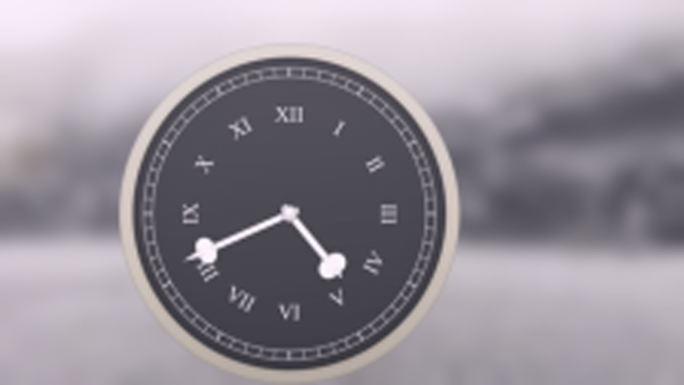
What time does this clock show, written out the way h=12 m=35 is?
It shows h=4 m=41
